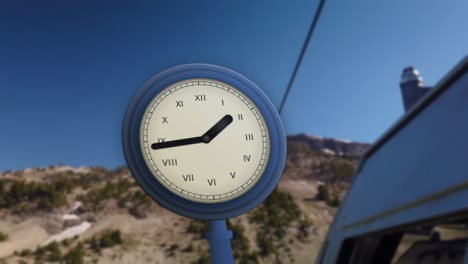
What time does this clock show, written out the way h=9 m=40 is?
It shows h=1 m=44
